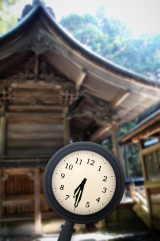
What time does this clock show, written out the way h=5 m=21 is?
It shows h=6 m=30
